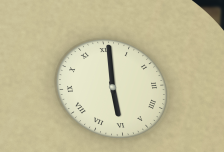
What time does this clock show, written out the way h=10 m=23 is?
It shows h=6 m=1
